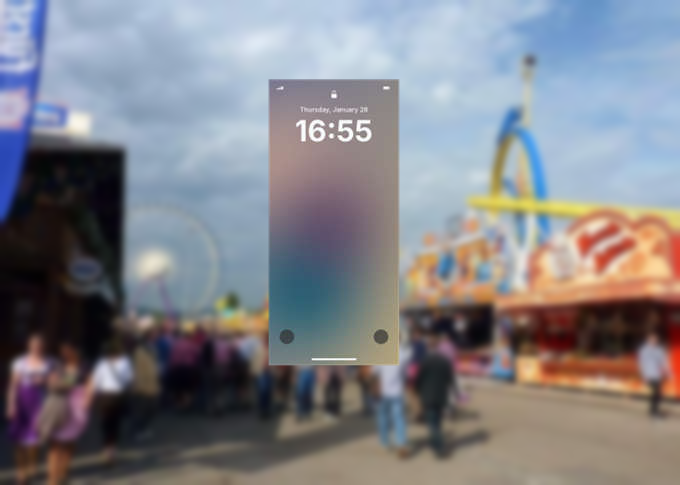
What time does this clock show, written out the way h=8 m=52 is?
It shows h=16 m=55
